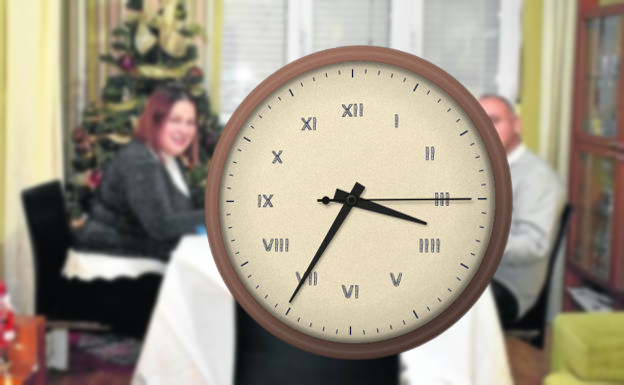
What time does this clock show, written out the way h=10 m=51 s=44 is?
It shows h=3 m=35 s=15
